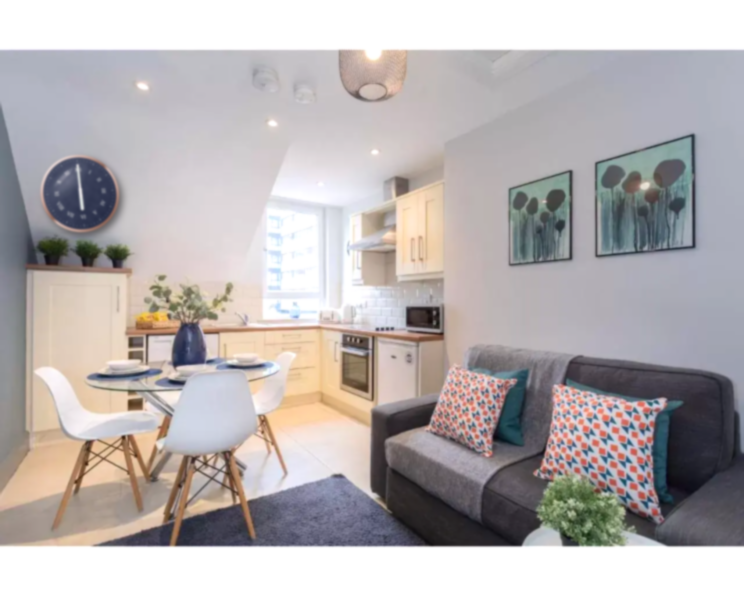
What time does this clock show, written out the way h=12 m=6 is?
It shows h=6 m=0
